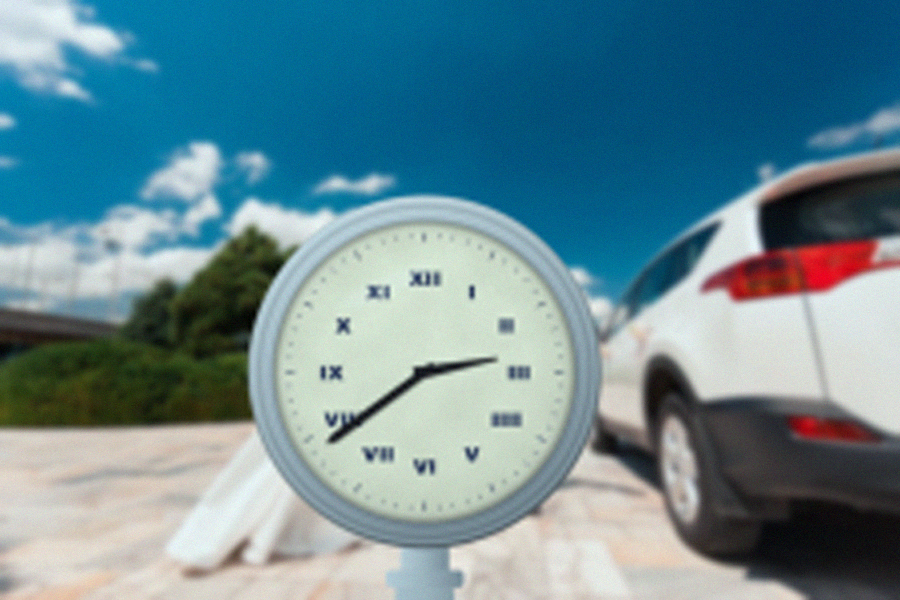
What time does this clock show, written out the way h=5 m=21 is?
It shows h=2 m=39
